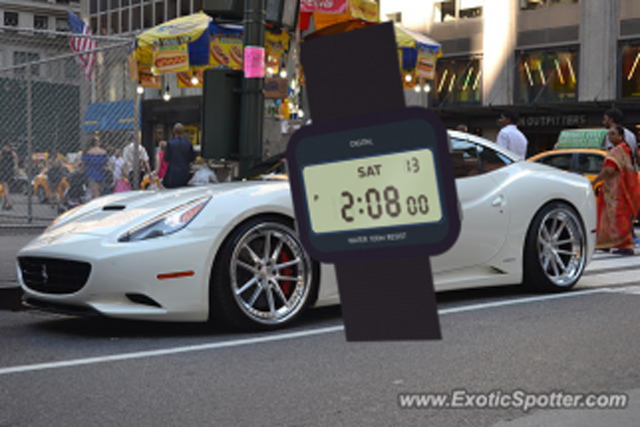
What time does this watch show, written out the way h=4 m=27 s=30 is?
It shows h=2 m=8 s=0
